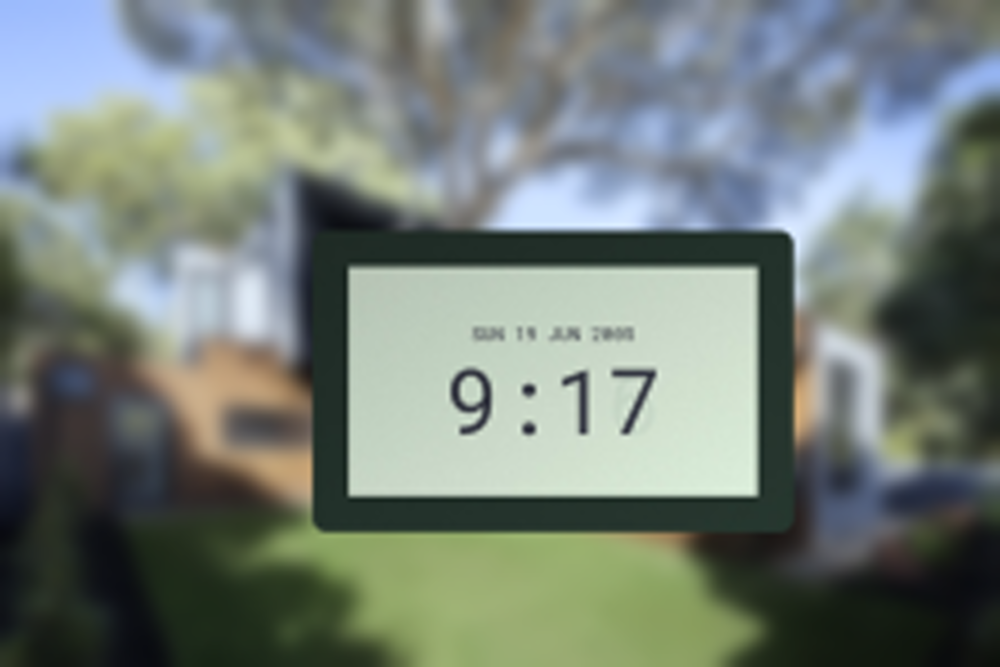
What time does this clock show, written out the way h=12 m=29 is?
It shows h=9 m=17
